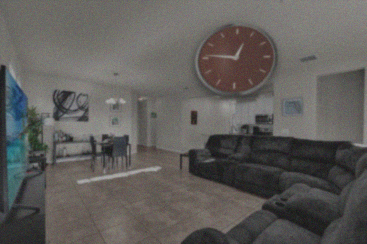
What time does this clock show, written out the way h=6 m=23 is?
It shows h=12 m=46
